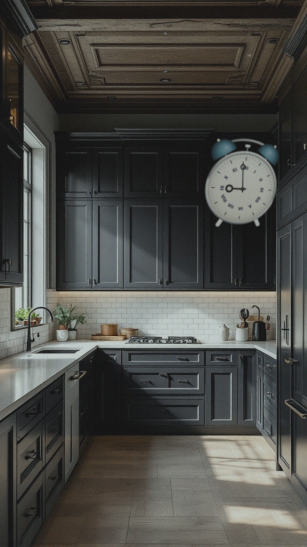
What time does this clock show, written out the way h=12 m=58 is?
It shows h=8 m=59
